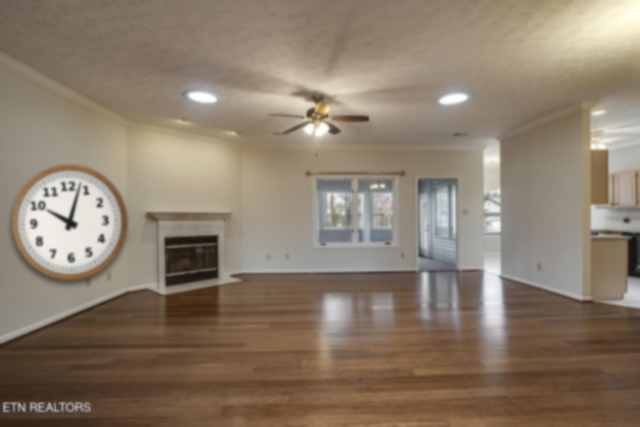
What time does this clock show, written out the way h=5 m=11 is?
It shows h=10 m=3
